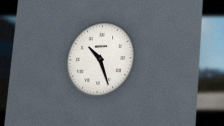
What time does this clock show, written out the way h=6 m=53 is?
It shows h=10 m=26
